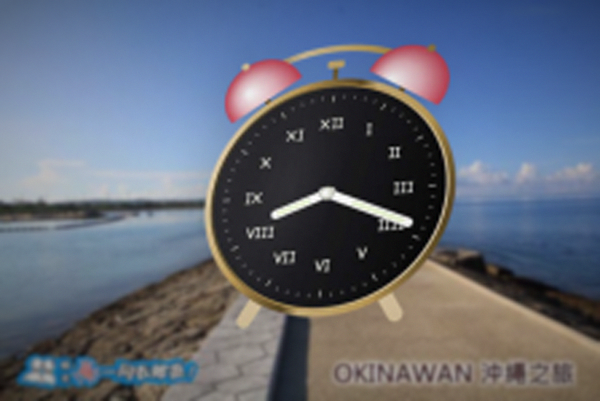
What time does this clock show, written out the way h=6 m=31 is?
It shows h=8 m=19
